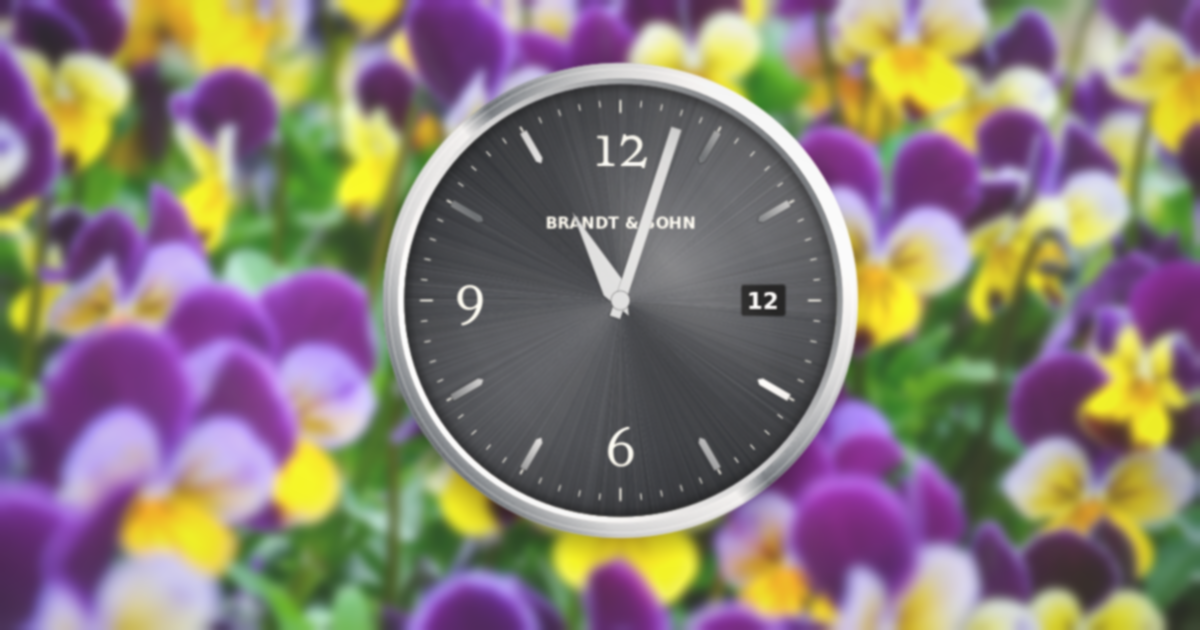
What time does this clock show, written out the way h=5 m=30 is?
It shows h=11 m=3
